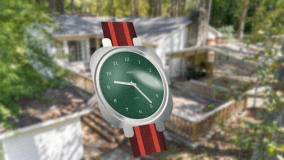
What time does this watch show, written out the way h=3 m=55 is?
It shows h=9 m=24
